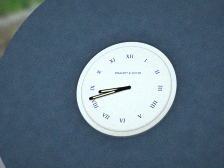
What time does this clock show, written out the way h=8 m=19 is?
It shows h=8 m=42
